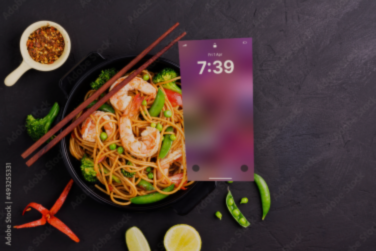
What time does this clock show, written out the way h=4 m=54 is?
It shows h=7 m=39
